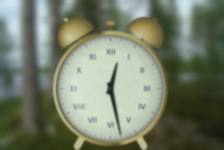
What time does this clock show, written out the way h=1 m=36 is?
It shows h=12 m=28
